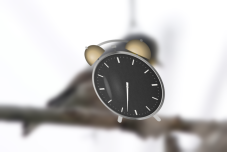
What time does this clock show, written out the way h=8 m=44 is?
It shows h=6 m=33
